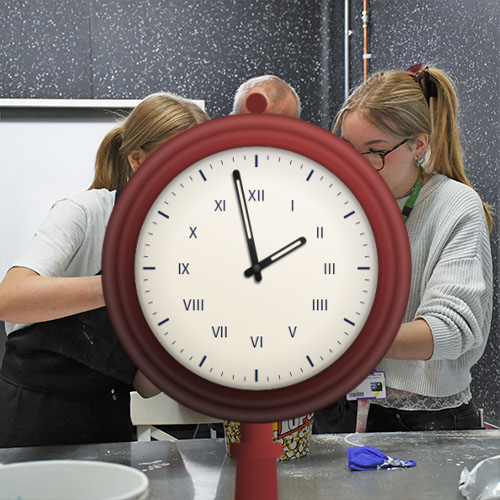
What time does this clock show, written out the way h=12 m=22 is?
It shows h=1 m=58
